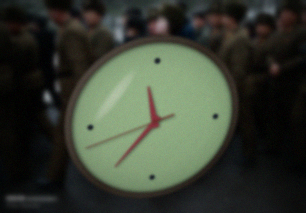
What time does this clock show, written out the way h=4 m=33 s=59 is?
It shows h=11 m=36 s=42
